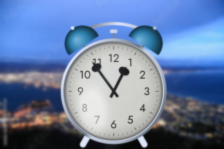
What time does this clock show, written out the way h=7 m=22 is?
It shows h=12 m=54
